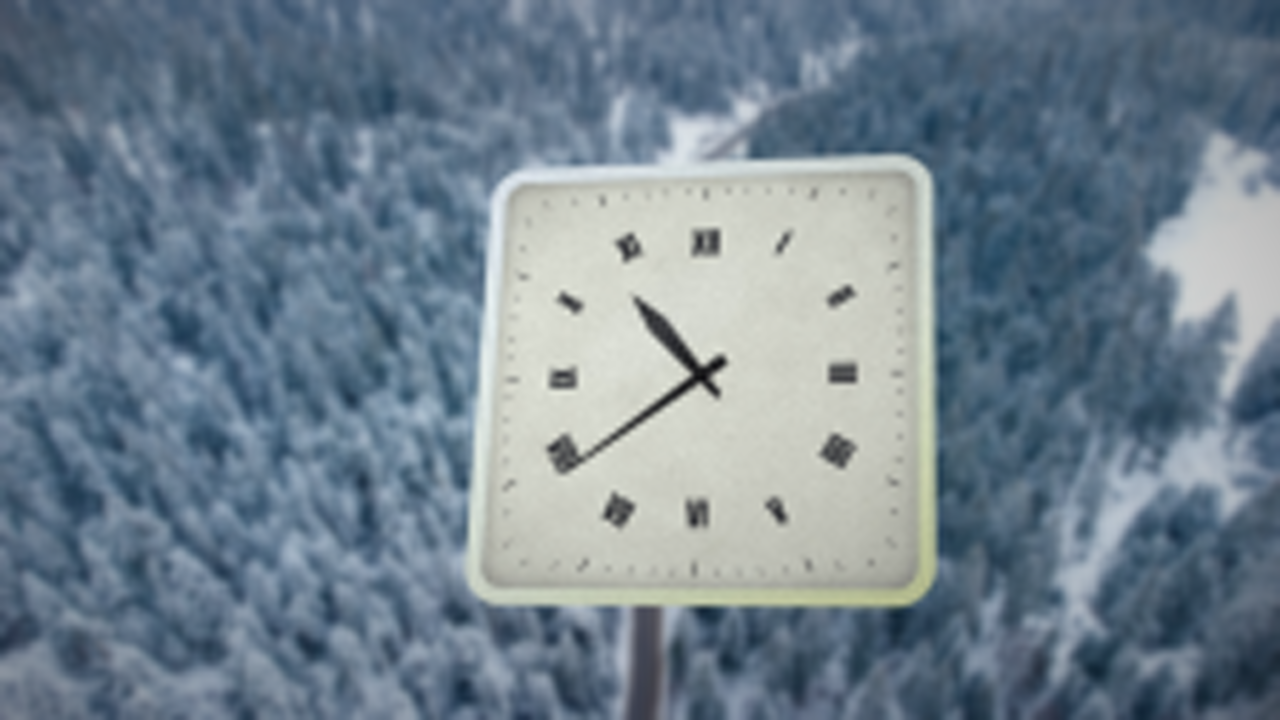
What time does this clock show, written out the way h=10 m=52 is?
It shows h=10 m=39
